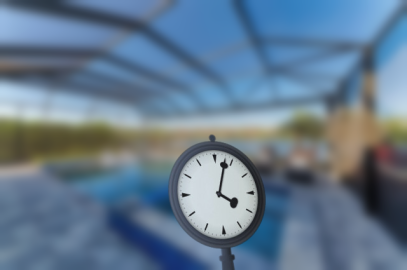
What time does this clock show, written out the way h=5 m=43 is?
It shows h=4 m=3
